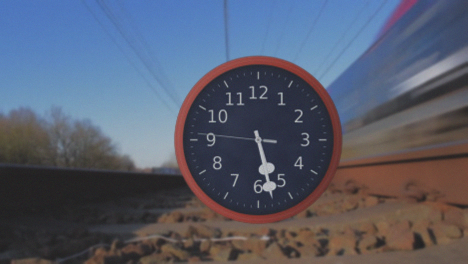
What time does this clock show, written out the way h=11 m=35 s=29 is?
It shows h=5 m=27 s=46
